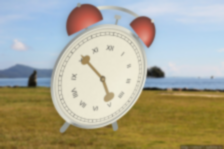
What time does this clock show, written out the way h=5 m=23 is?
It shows h=4 m=51
